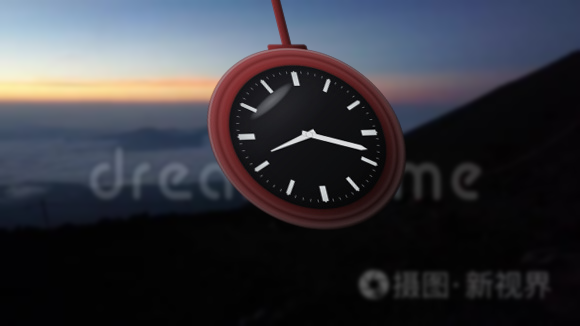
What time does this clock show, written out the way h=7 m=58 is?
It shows h=8 m=18
